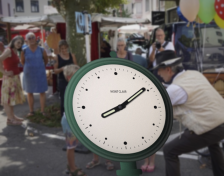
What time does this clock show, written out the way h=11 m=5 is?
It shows h=8 m=9
